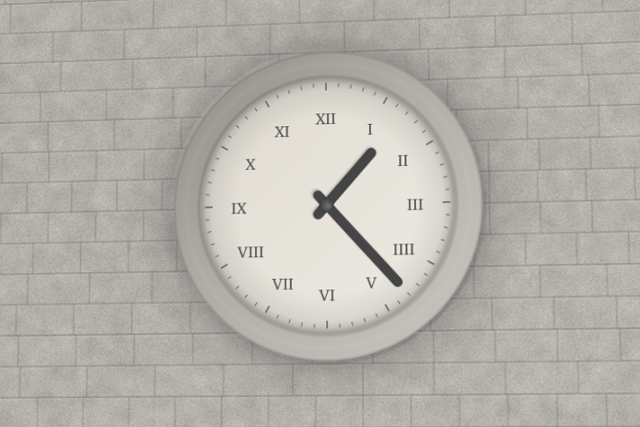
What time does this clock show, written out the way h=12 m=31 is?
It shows h=1 m=23
